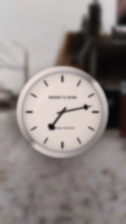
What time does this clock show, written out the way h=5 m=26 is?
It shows h=7 m=13
